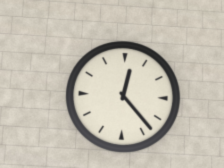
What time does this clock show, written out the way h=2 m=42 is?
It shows h=12 m=23
